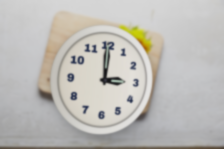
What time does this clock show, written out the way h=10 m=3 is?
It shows h=3 m=0
